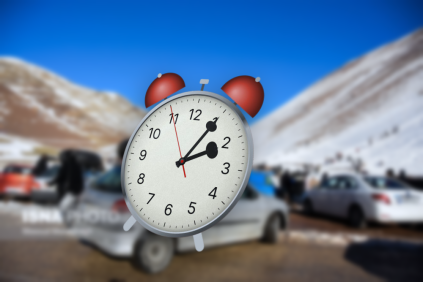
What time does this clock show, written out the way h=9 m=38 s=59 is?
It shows h=2 m=4 s=55
